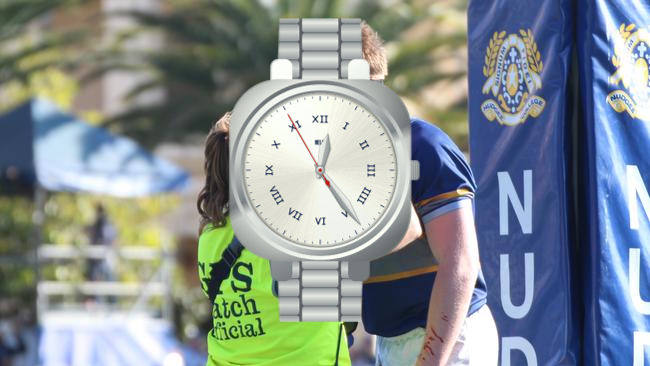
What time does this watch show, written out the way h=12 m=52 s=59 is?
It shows h=12 m=23 s=55
